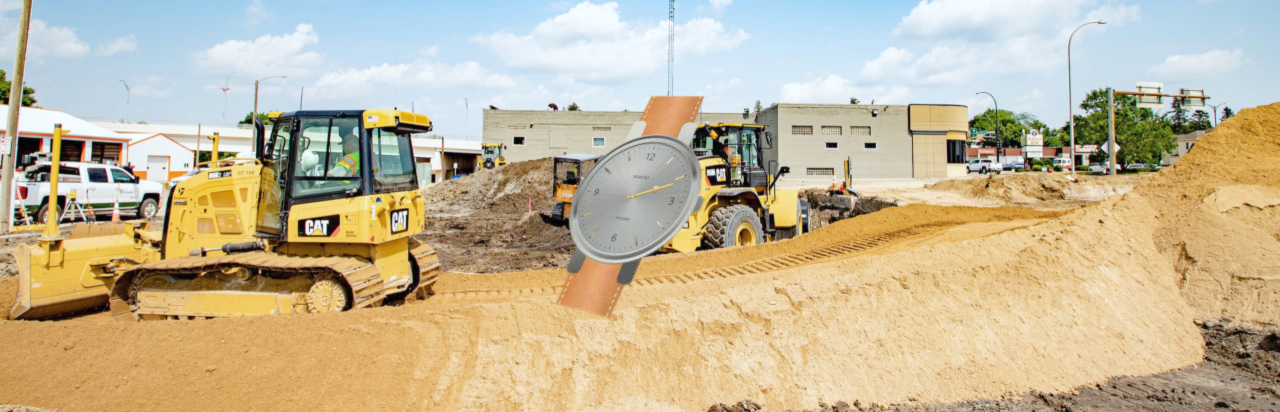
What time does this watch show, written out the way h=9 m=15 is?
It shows h=2 m=11
